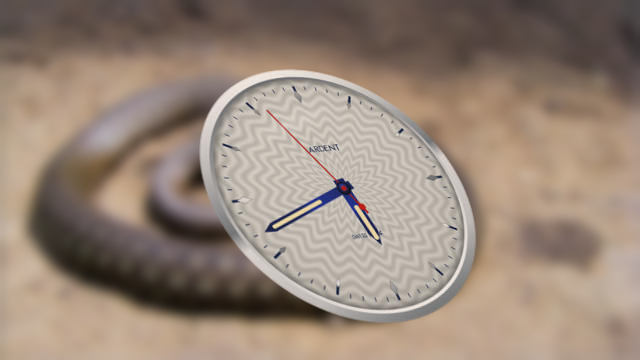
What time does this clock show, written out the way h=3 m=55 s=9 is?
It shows h=5 m=41 s=56
